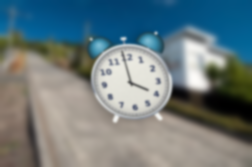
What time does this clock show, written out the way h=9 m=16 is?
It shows h=3 m=59
